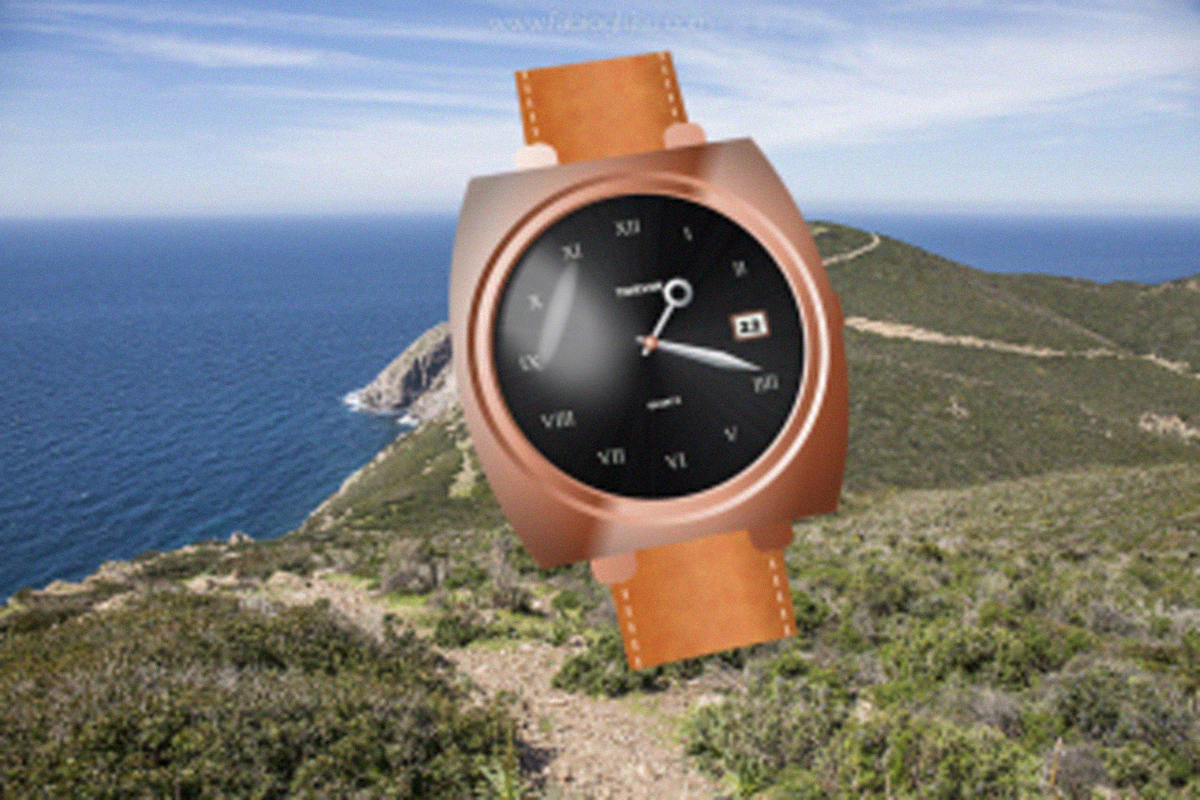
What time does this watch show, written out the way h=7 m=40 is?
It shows h=1 m=19
